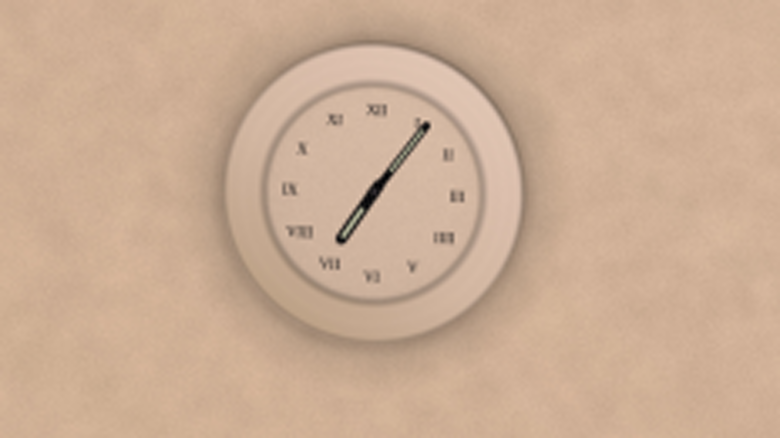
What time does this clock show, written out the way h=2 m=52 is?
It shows h=7 m=6
